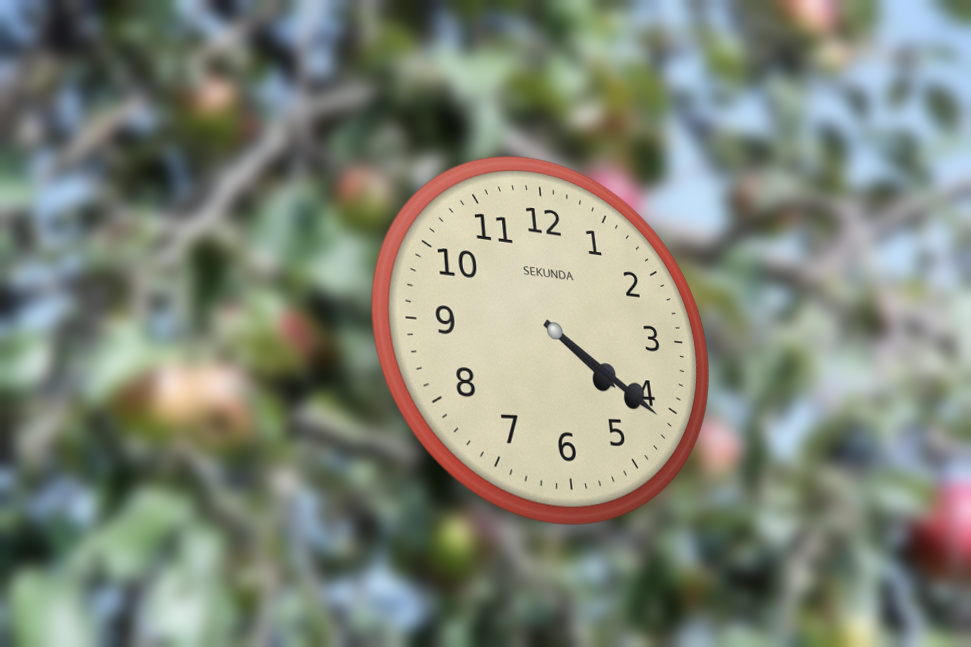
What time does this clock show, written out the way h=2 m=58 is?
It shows h=4 m=21
